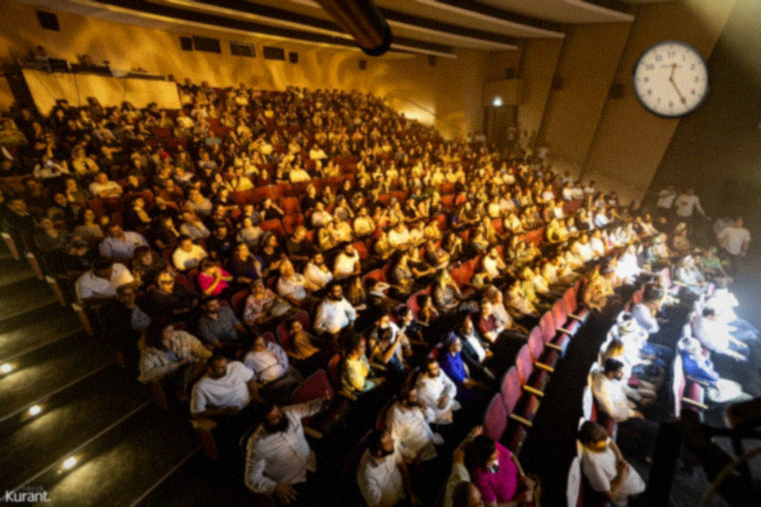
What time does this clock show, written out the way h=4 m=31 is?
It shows h=12 m=25
